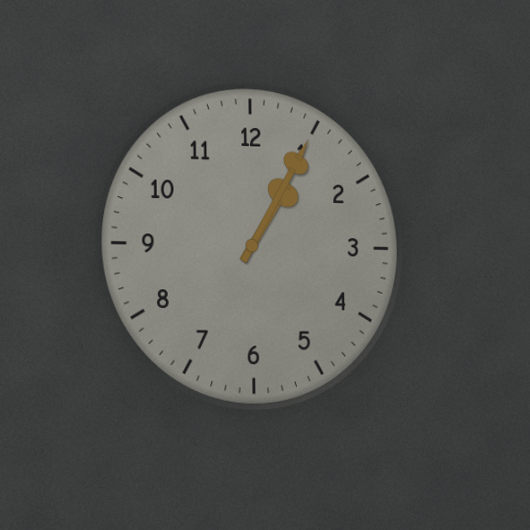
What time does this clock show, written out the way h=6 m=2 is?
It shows h=1 m=5
